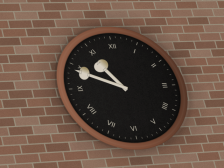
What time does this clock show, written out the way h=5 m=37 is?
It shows h=10 m=49
